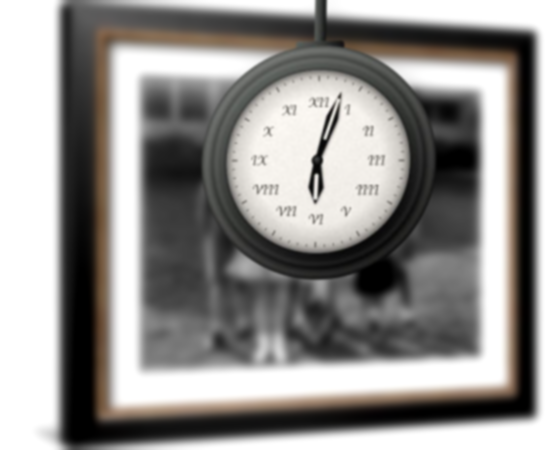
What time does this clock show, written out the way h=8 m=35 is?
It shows h=6 m=3
